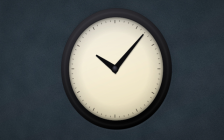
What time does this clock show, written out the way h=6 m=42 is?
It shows h=10 m=7
